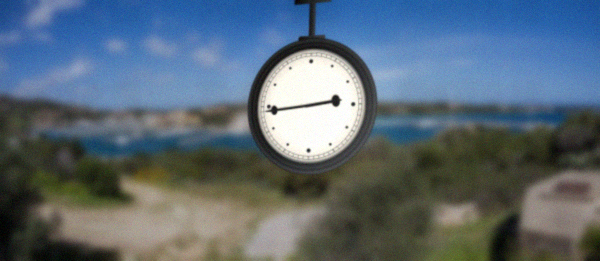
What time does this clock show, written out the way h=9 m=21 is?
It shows h=2 m=44
